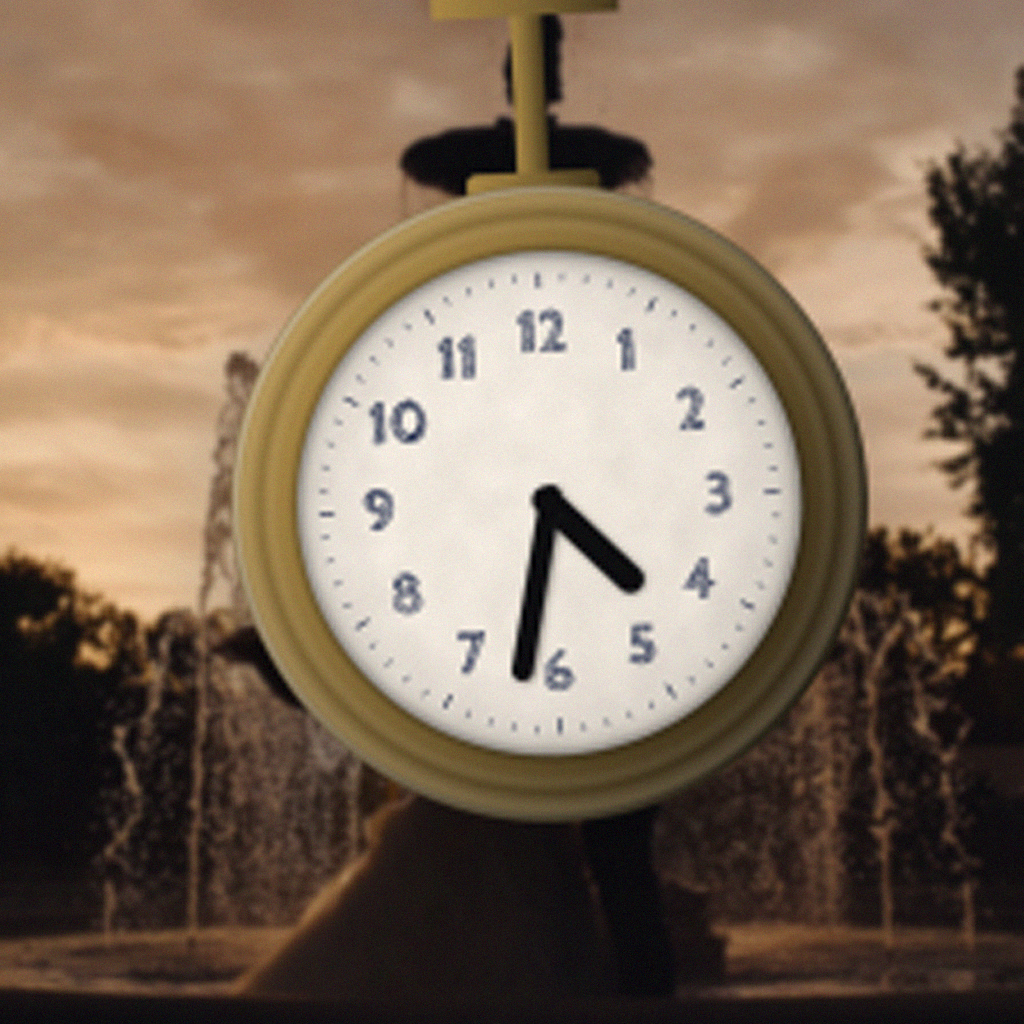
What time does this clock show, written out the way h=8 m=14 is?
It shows h=4 m=32
